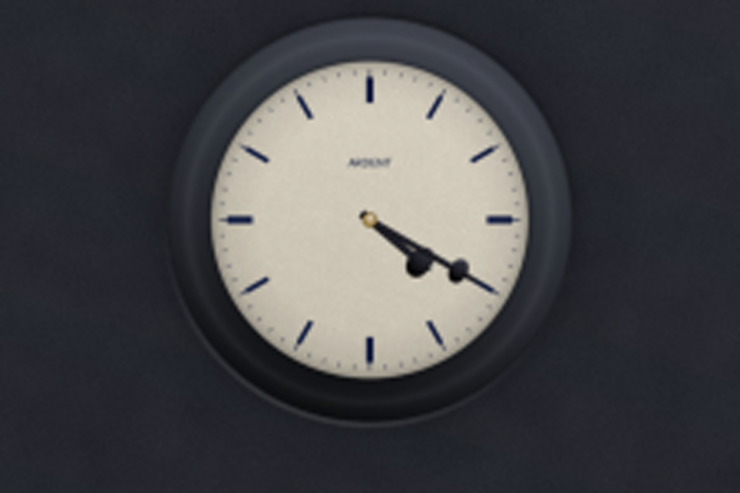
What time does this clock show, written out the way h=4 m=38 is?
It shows h=4 m=20
